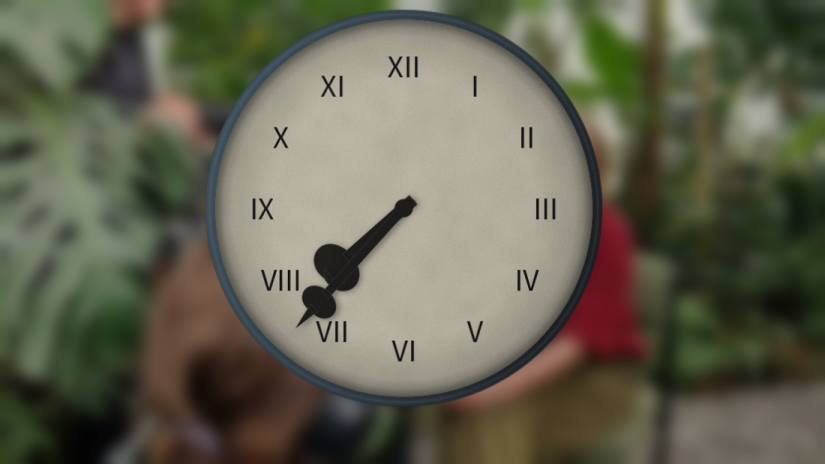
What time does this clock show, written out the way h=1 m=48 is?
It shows h=7 m=37
